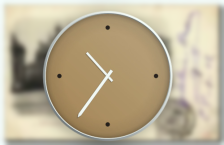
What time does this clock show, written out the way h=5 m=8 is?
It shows h=10 m=36
